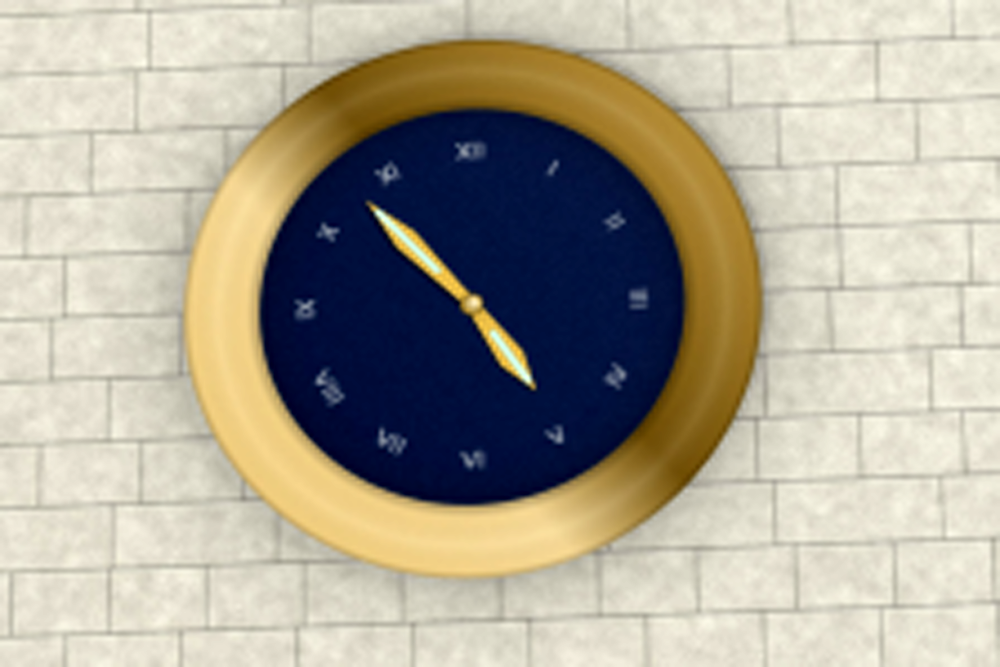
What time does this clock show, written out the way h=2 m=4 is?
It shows h=4 m=53
